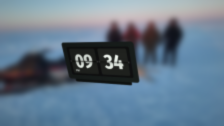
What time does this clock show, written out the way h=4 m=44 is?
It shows h=9 m=34
